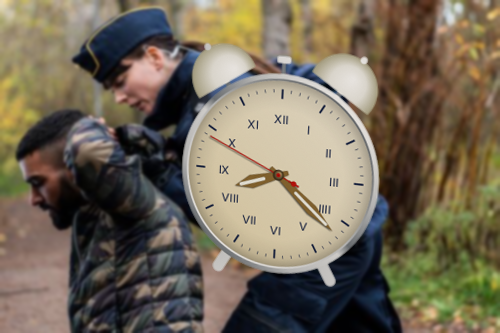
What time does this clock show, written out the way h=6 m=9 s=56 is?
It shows h=8 m=21 s=49
